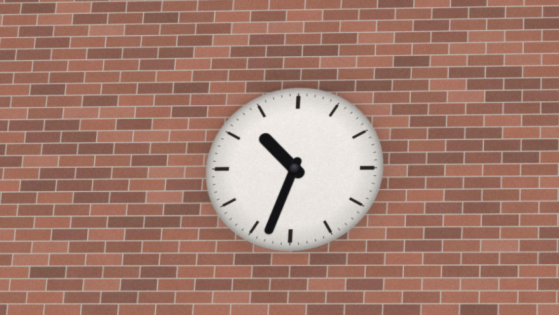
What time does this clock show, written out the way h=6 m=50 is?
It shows h=10 m=33
